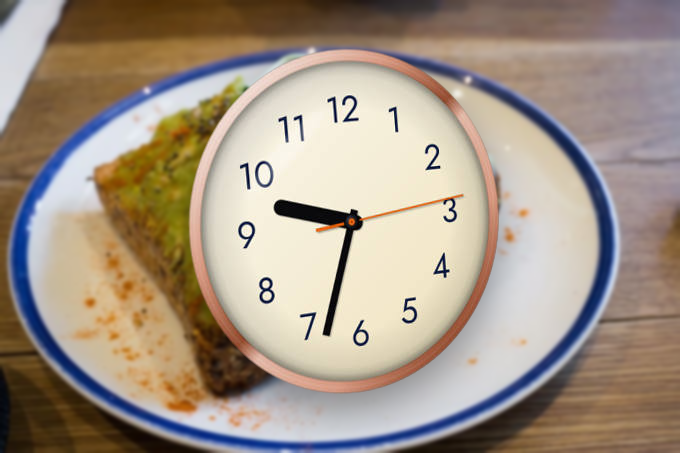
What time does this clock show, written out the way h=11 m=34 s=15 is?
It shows h=9 m=33 s=14
